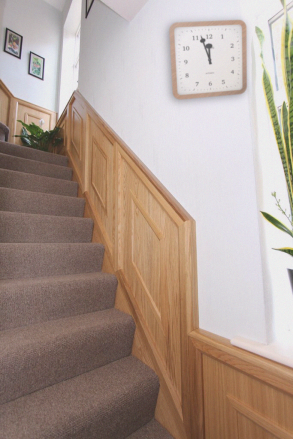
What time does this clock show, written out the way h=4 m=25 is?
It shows h=11 m=57
